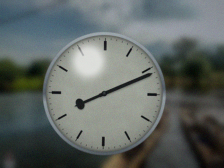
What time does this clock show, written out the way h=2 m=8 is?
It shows h=8 m=11
